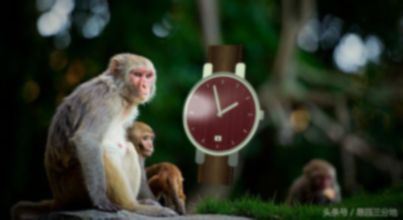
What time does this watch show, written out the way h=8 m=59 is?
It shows h=1 m=57
